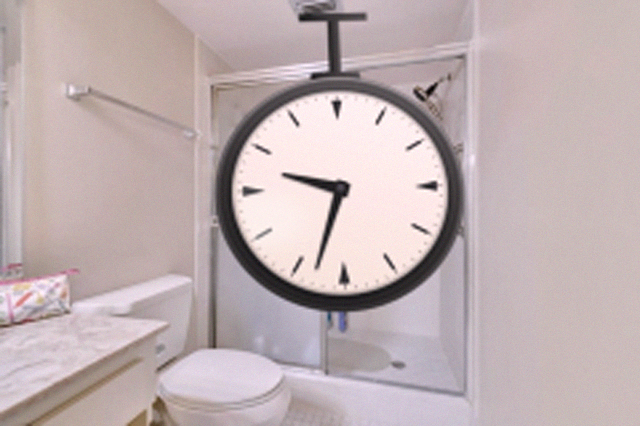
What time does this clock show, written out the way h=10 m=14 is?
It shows h=9 m=33
